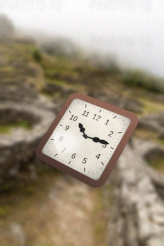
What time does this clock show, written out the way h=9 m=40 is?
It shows h=10 m=14
